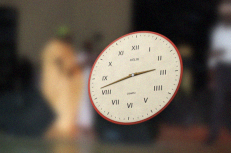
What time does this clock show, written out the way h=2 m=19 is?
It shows h=2 m=42
